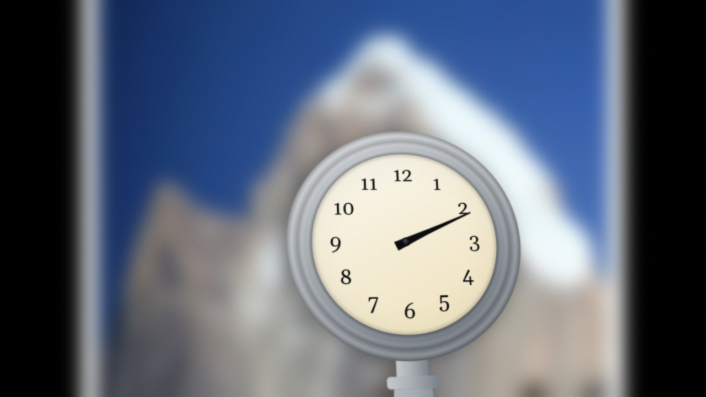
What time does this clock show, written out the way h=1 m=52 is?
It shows h=2 m=11
